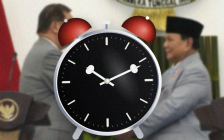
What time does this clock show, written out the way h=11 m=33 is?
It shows h=10 m=11
